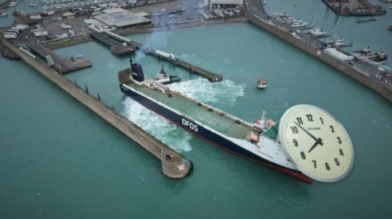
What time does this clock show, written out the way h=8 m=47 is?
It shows h=7 m=53
